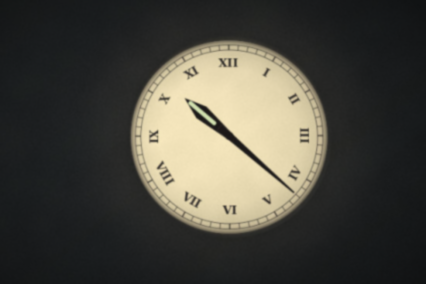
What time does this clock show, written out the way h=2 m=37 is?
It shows h=10 m=22
